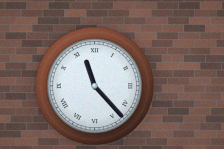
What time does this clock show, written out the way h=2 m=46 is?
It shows h=11 m=23
